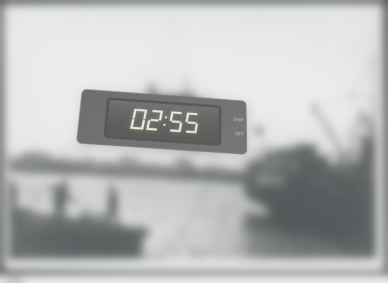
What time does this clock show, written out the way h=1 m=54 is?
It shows h=2 m=55
